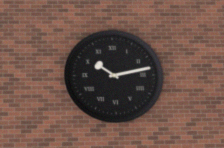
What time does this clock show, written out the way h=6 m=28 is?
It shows h=10 m=13
